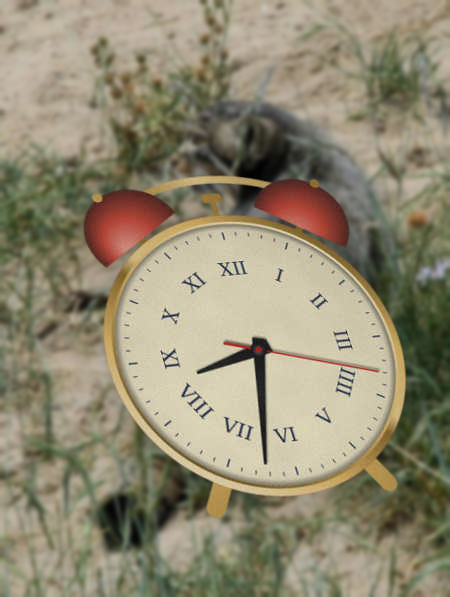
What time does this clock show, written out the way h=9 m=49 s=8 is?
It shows h=8 m=32 s=18
